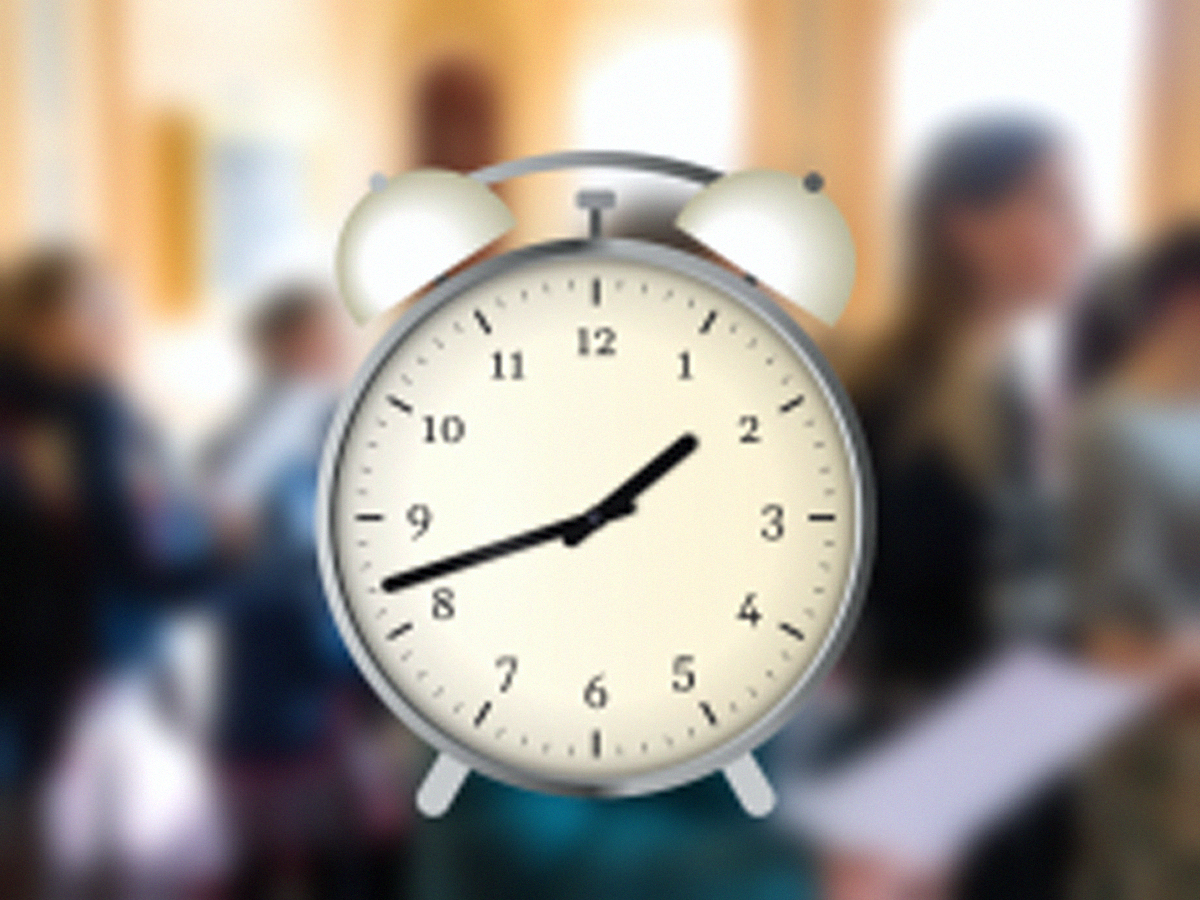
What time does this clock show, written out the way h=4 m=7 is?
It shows h=1 m=42
